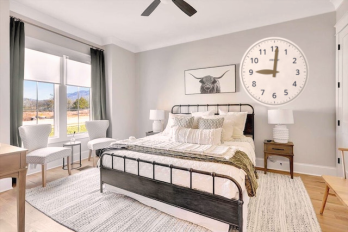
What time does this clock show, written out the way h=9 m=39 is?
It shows h=9 m=1
